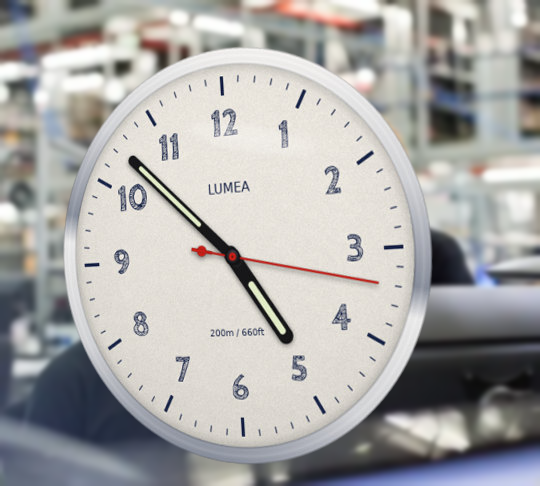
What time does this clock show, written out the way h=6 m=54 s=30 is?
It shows h=4 m=52 s=17
